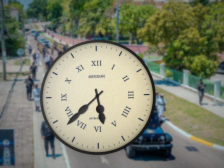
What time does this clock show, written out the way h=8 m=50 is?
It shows h=5 m=38
